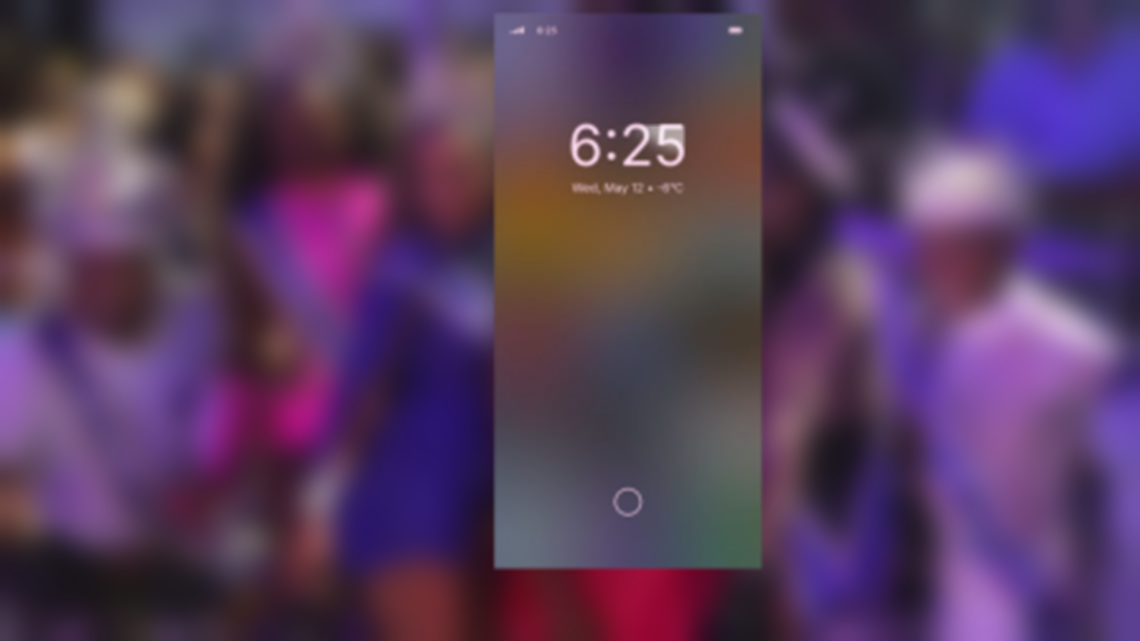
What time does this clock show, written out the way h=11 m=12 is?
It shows h=6 m=25
